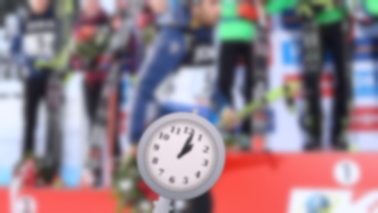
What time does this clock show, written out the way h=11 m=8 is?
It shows h=1 m=2
